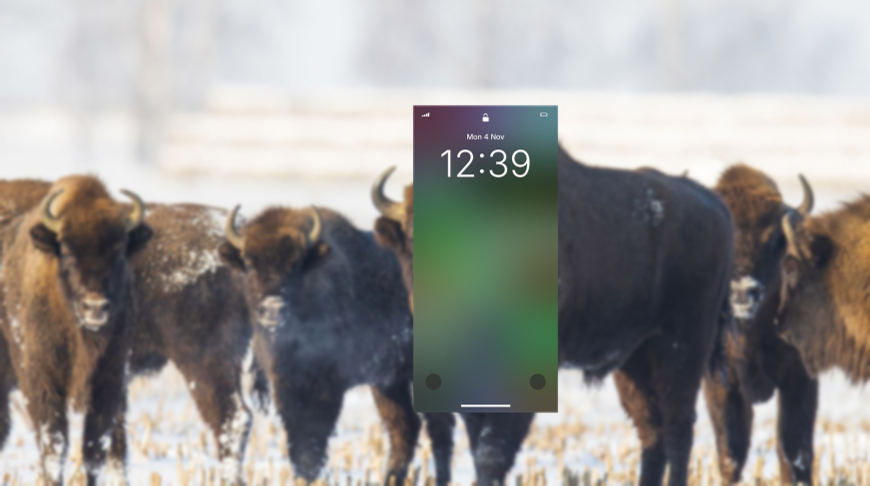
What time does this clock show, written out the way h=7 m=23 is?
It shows h=12 m=39
